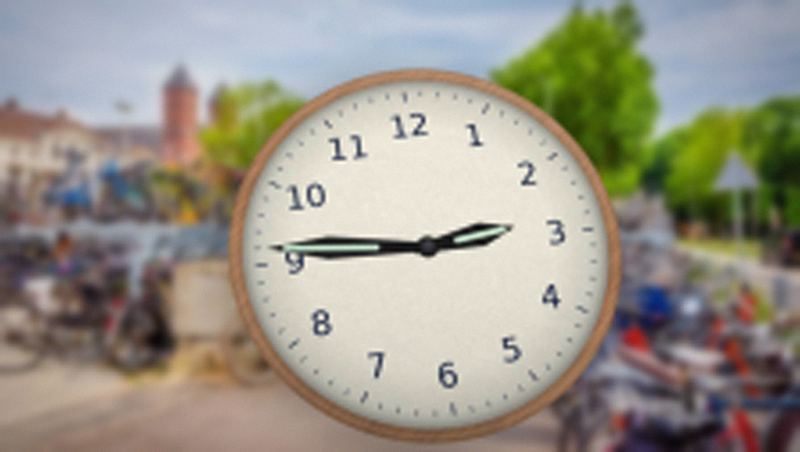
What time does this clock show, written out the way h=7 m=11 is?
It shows h=2 m=46
